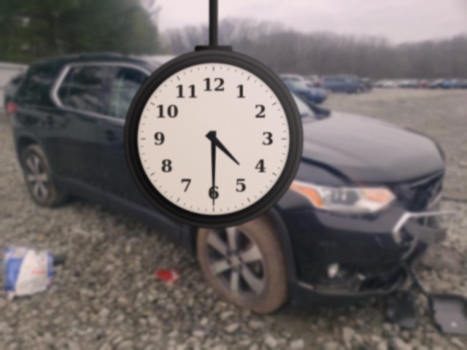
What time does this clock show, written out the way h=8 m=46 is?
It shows h=4 m=30
